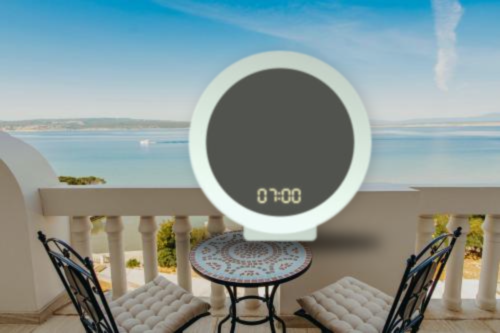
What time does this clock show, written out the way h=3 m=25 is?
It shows h=7 m=0
